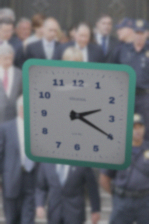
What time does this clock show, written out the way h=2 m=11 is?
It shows h=2 m=20
